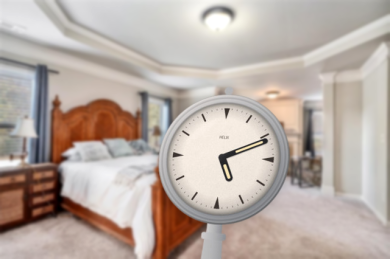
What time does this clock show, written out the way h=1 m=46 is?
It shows h=5 m=11
